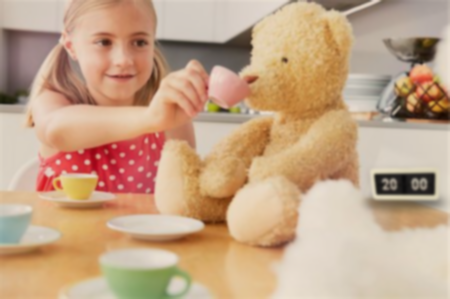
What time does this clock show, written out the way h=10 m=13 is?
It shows h=20 m=0
